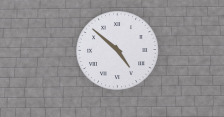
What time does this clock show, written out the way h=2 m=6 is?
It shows h=4 m=52
